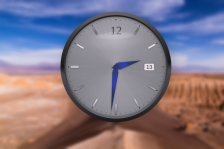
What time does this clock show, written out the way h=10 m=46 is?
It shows h=2 m=31
